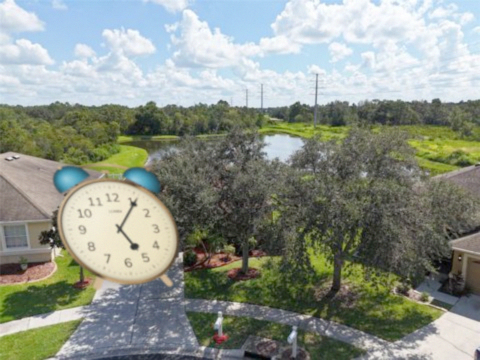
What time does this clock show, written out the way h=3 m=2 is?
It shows h=5 m=6
